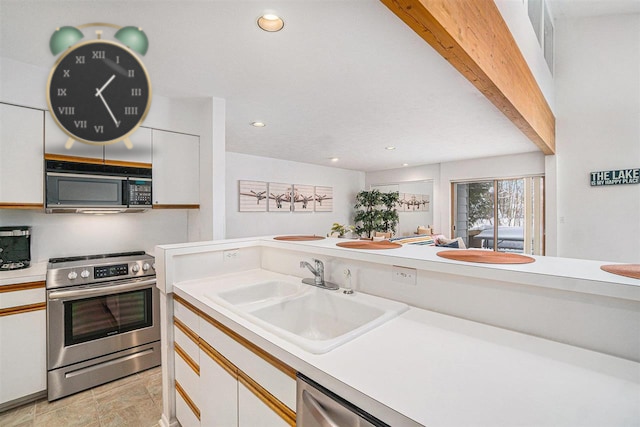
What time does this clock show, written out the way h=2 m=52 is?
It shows h=1 m=25
